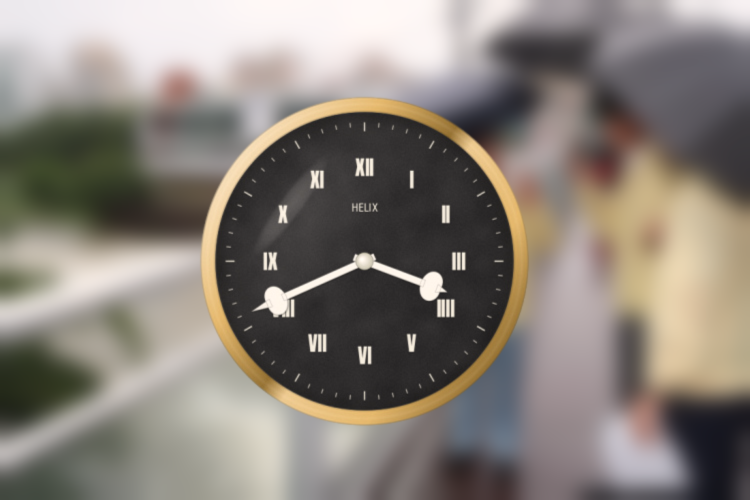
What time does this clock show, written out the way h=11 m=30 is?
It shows h=3 m=41
